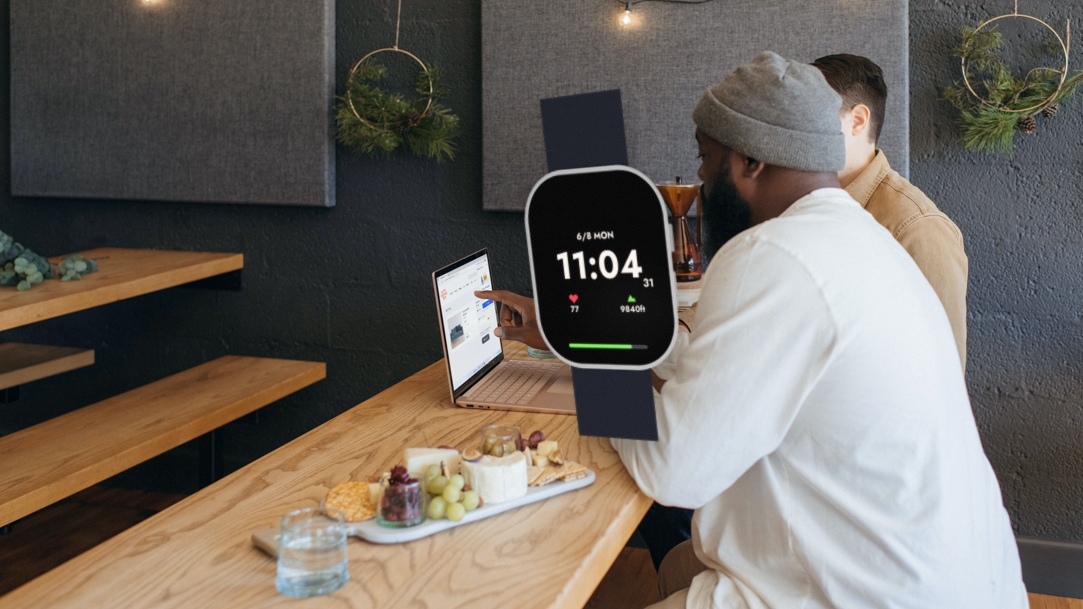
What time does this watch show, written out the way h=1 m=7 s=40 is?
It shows h=11 m=4 s=31
